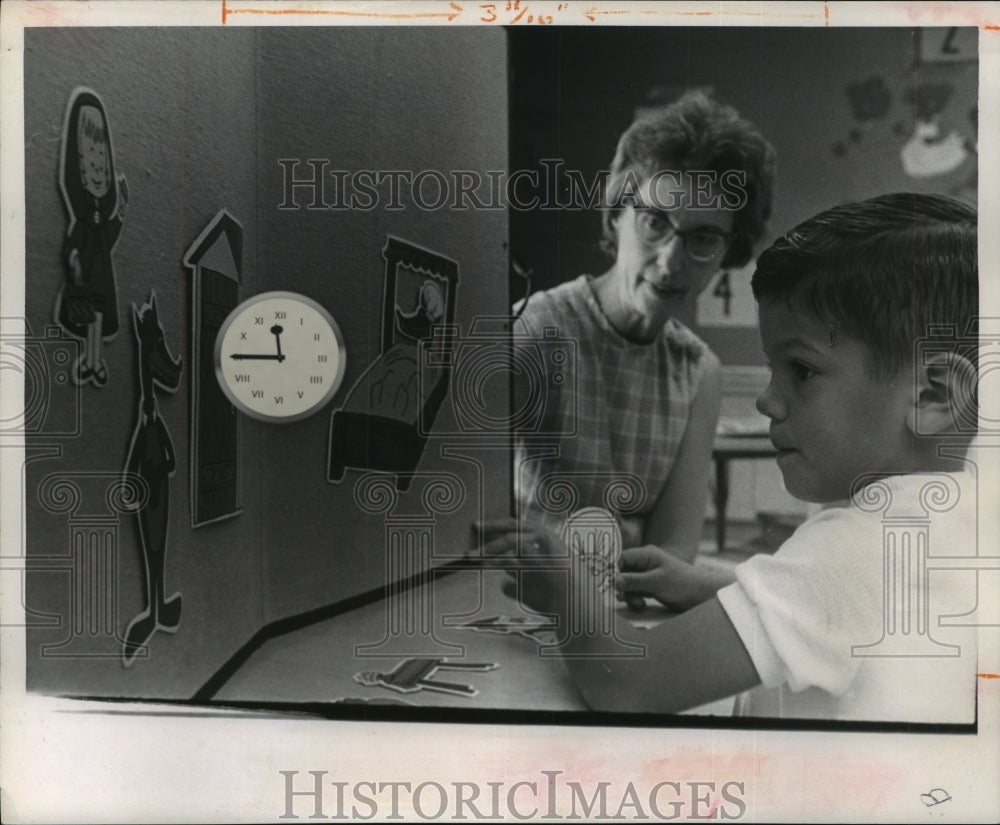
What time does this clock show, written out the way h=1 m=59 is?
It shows h=11 m=45
